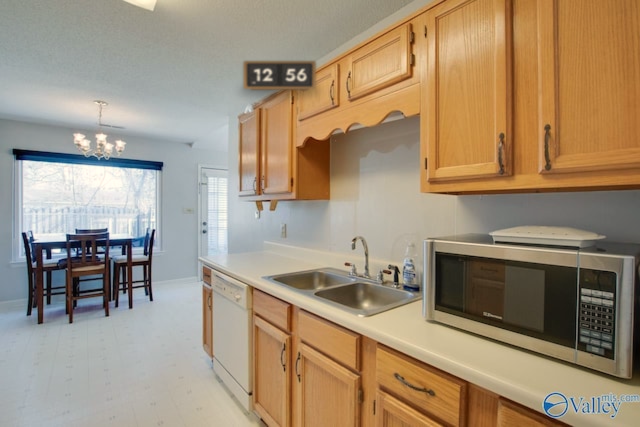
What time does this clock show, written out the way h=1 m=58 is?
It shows h=12 m=56
